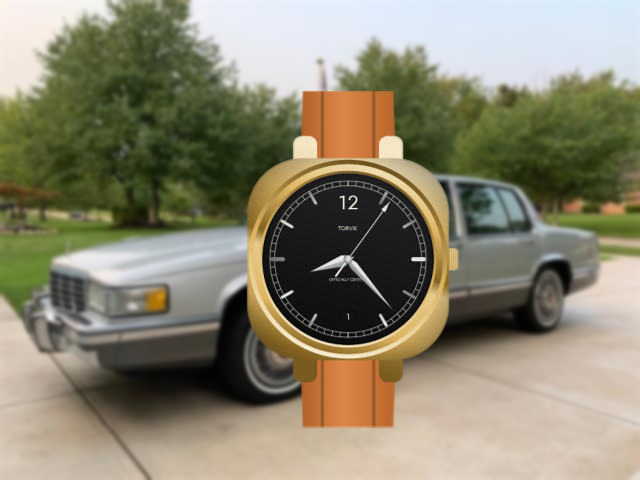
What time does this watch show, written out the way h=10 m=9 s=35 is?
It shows h=8 m=23 s=6
